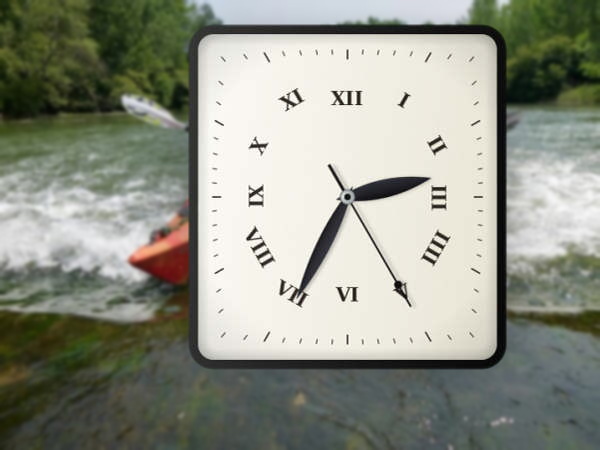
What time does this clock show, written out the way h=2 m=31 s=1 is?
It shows h=2 m=34 s=25
